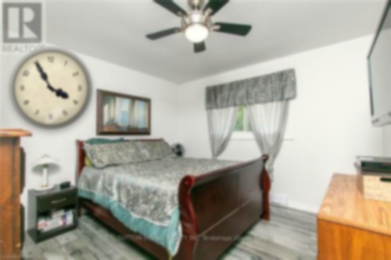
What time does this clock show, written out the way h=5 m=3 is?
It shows h=3 m=55
